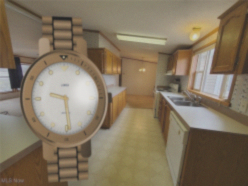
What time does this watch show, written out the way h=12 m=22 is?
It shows h=9 m=29
